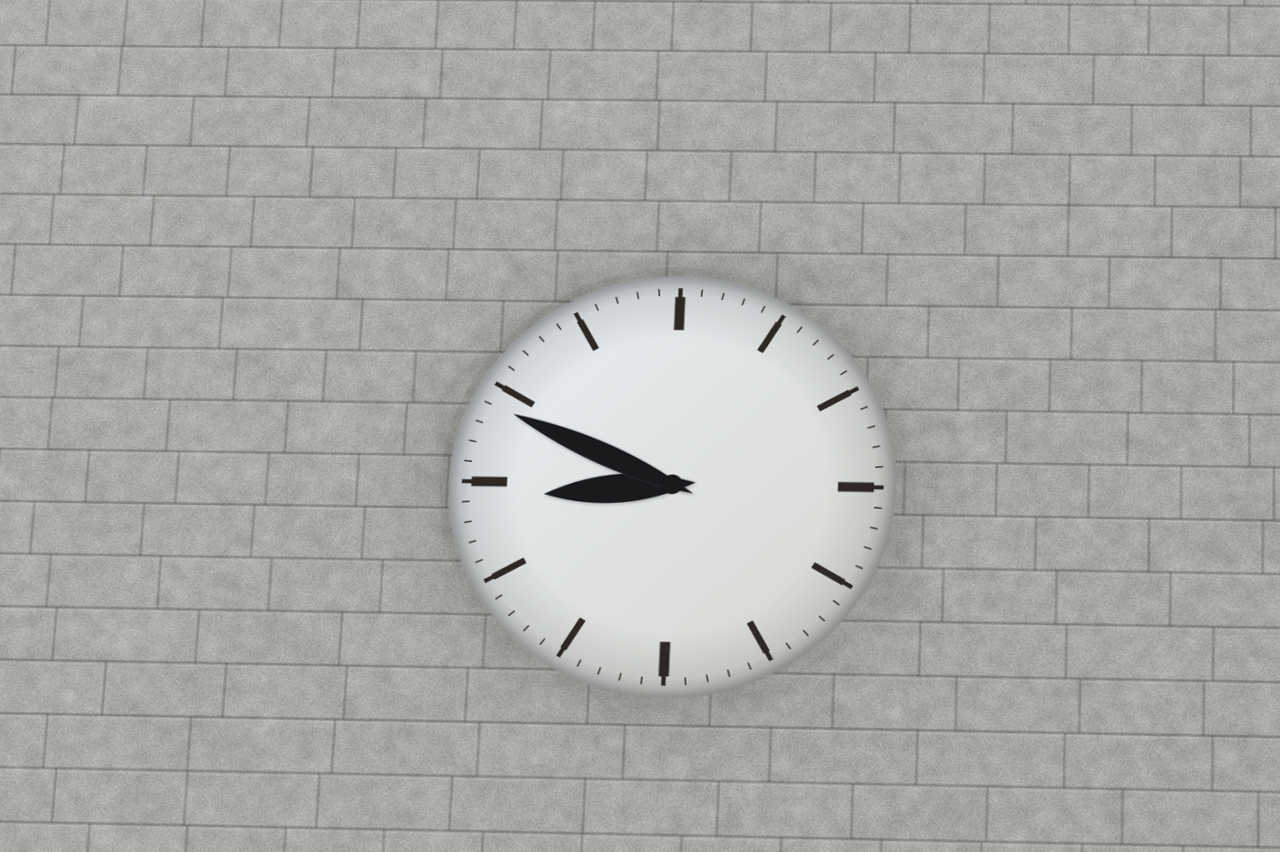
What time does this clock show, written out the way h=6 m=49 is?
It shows h=8 m=49
